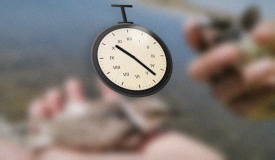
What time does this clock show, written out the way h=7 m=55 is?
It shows h=10 m=23
